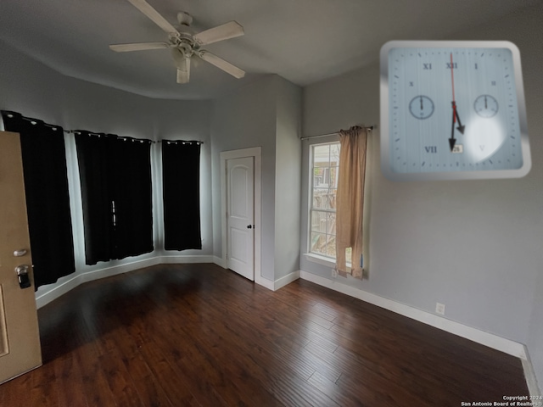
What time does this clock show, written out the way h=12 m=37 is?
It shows h=5 m=31
